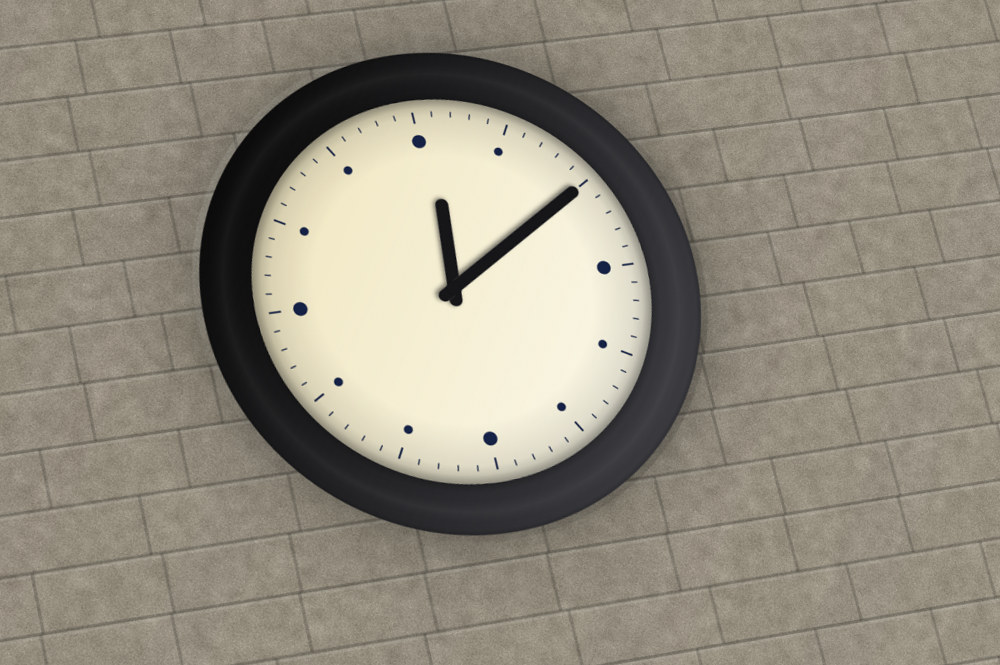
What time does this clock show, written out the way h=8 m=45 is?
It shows h=12 m=10
